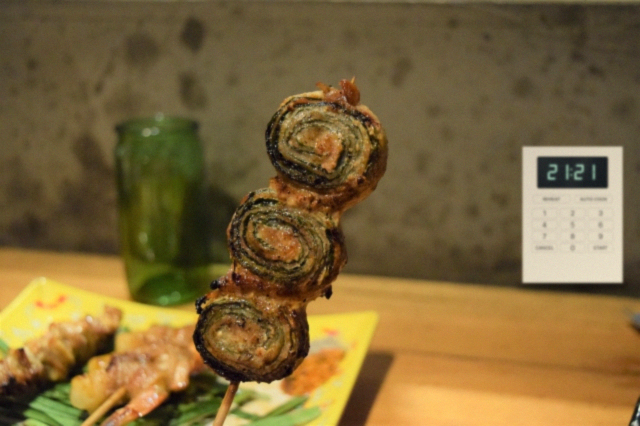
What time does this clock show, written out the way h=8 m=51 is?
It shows h=21 m=21
